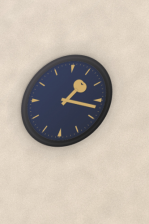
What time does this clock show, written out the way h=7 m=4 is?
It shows h=1 m=17
